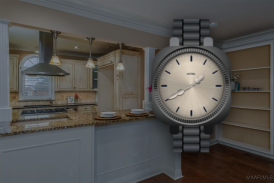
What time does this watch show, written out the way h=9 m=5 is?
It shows h=1 m=40
